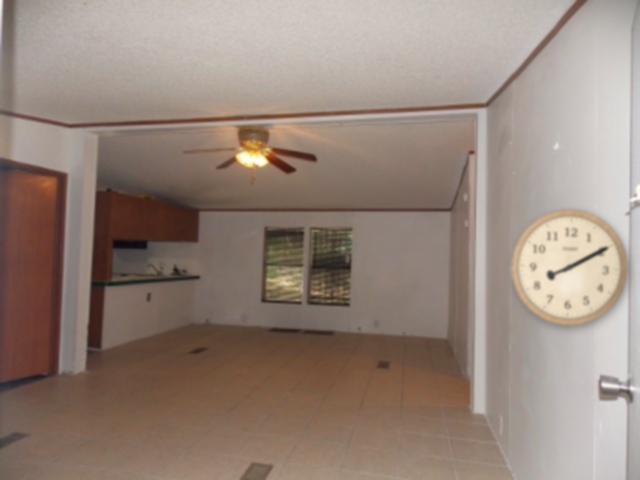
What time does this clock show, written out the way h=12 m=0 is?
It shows h=8 m=10
